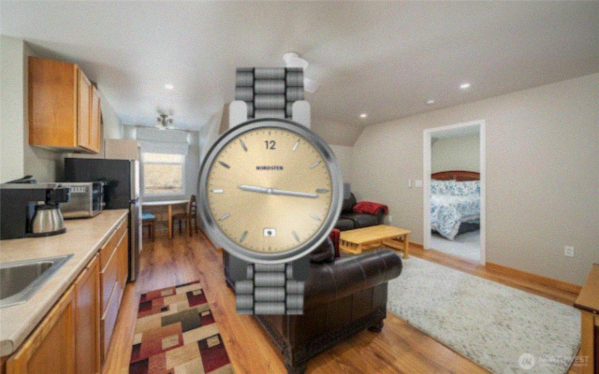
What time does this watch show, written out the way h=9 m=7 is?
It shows h=9 m=16
